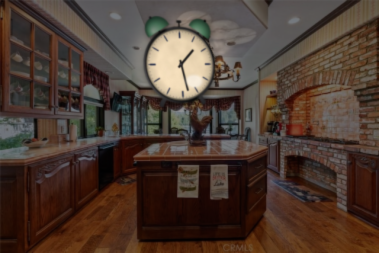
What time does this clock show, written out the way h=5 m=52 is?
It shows h=1 m=28
